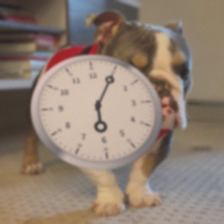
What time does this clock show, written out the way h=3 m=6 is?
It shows h=6 m=5
